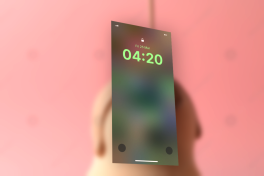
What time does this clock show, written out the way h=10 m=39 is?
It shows h=4 m=20
